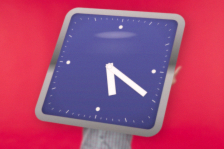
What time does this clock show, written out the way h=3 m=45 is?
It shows h=5 m=20
